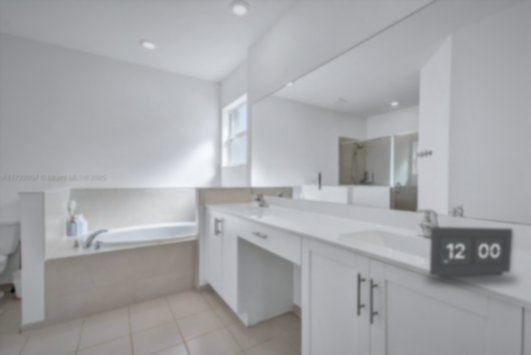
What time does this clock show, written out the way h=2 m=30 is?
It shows h=12 m=0
